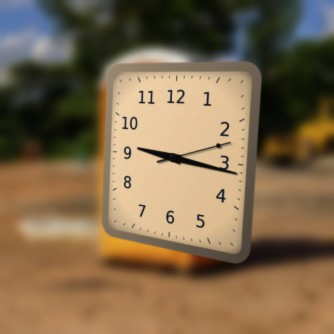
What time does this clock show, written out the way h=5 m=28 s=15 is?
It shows h=9 m=16 s=12
